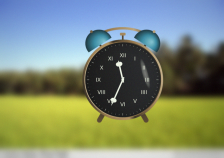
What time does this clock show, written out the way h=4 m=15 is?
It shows h=11 m=34
